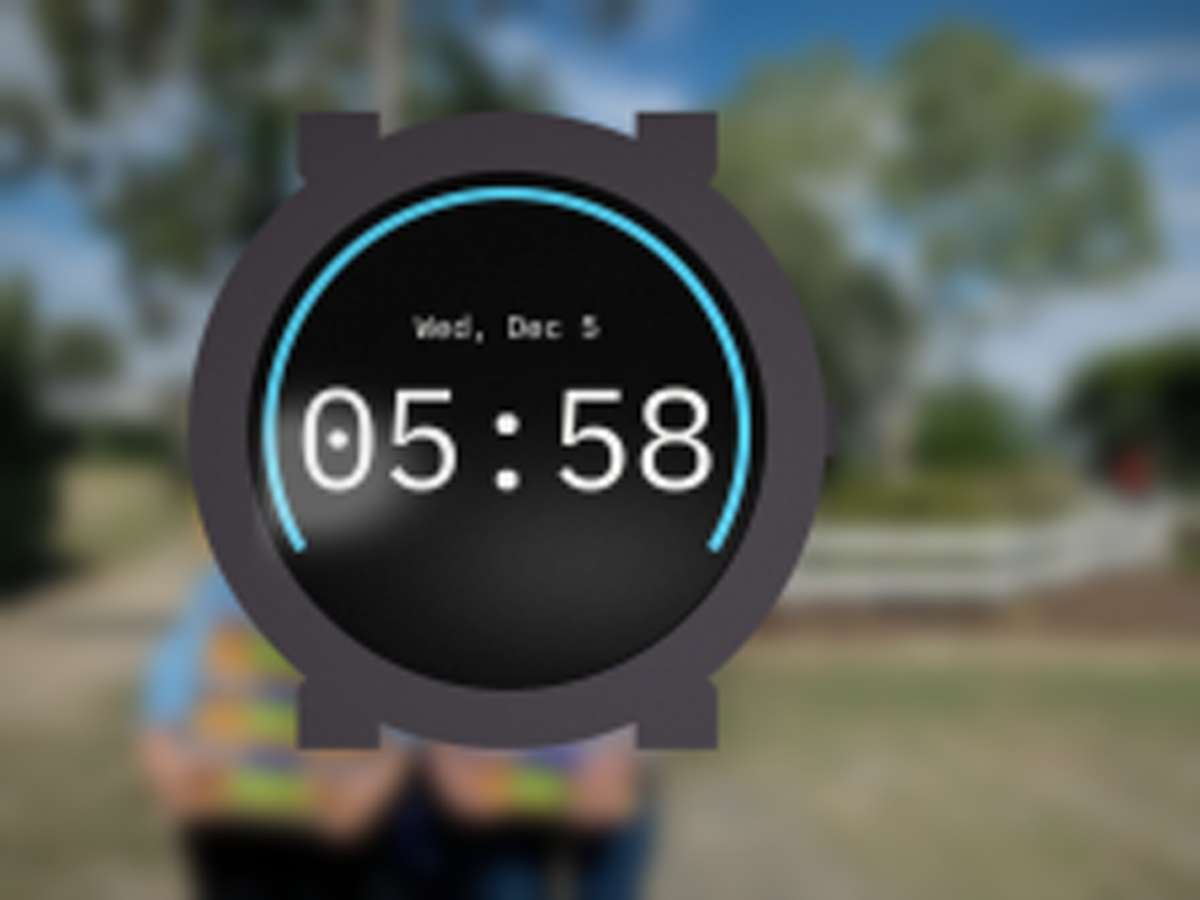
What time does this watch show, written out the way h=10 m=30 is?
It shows h=5 m=58
